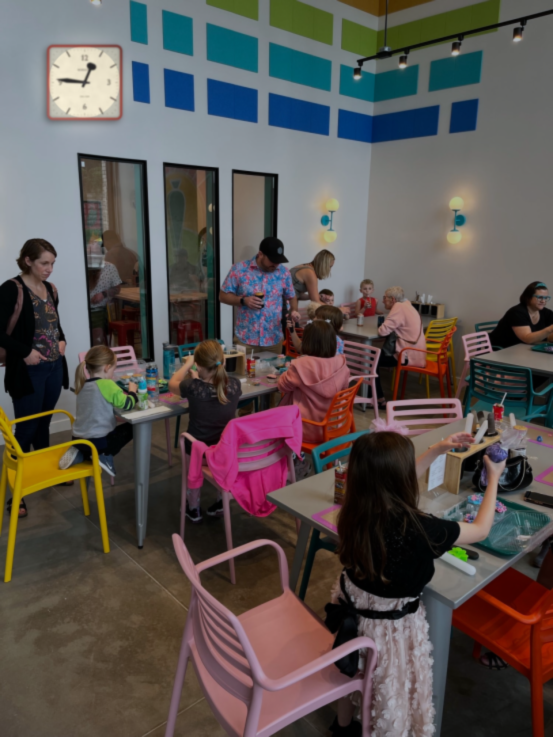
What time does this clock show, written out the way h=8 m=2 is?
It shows h=12 m=46
